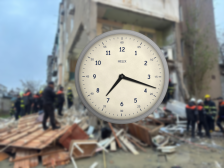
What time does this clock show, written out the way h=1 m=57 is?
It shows h=7 m=18
